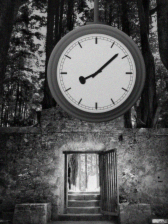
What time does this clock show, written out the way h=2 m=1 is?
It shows h=8 m=8
